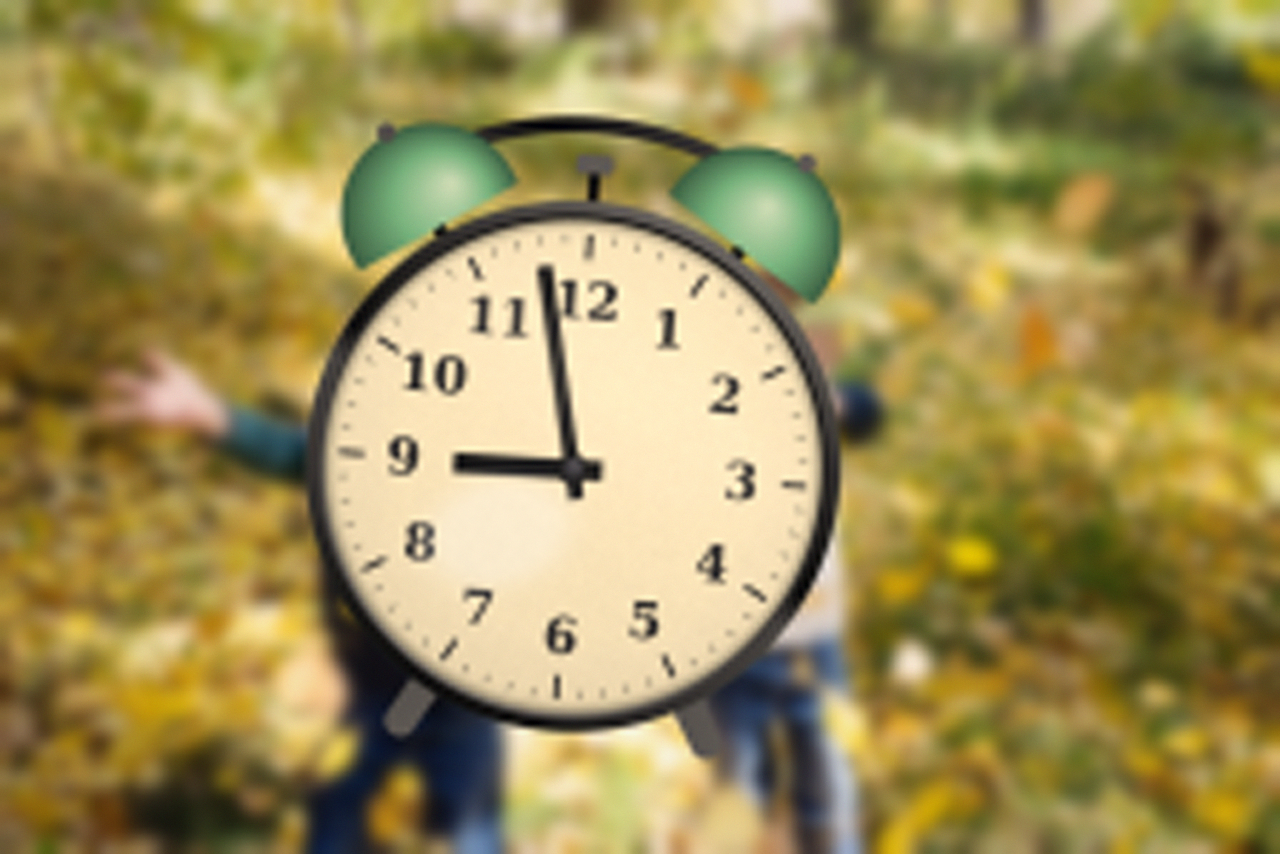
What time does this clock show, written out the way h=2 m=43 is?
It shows h=8 m=58
